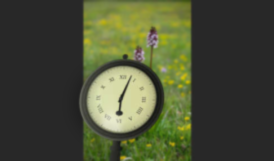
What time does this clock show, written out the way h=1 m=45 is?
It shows h=6 m=3
